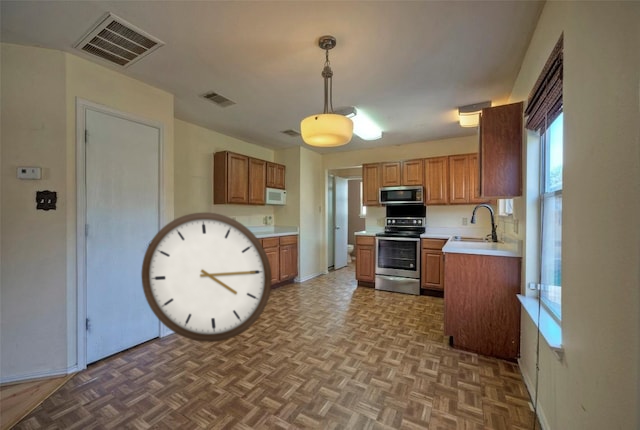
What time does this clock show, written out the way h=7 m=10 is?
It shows h=4 m=15
